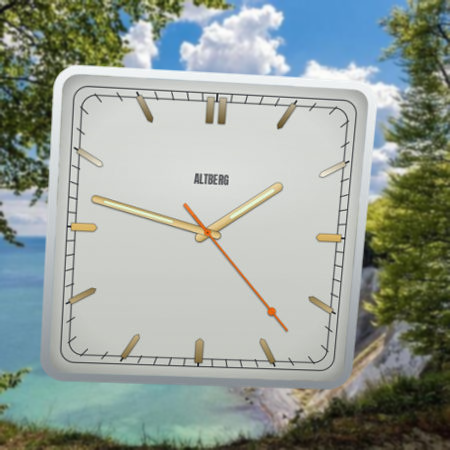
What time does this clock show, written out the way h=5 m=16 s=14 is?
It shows h=1 m=47 s=23
